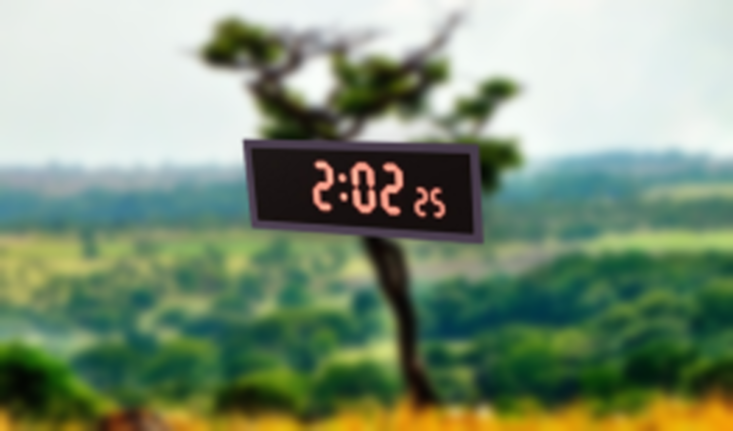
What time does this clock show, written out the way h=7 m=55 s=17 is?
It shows h=2 m=2 s=25
